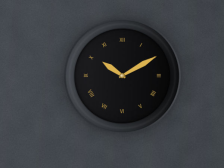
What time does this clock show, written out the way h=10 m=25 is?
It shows h=10 m=10
